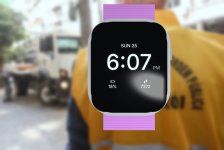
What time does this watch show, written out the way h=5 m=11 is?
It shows h=6 m=7
